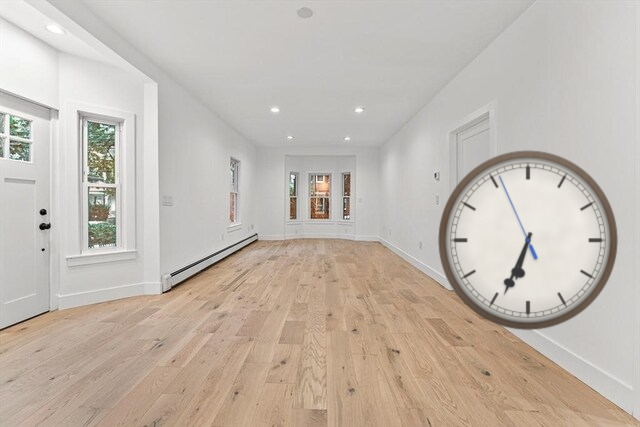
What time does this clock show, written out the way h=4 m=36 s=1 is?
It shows h=6 m=33 s=56
